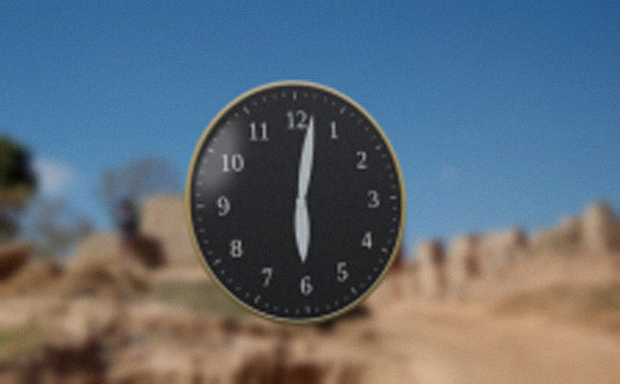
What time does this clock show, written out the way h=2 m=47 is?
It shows h=6 m=2
